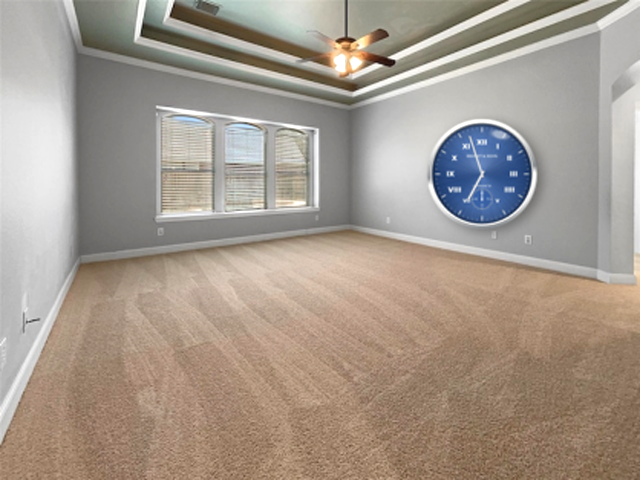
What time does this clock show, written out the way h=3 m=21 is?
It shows h=6 m=57
